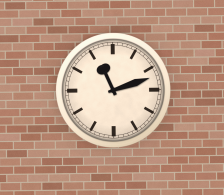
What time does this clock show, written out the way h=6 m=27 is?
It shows h=11 m=12
